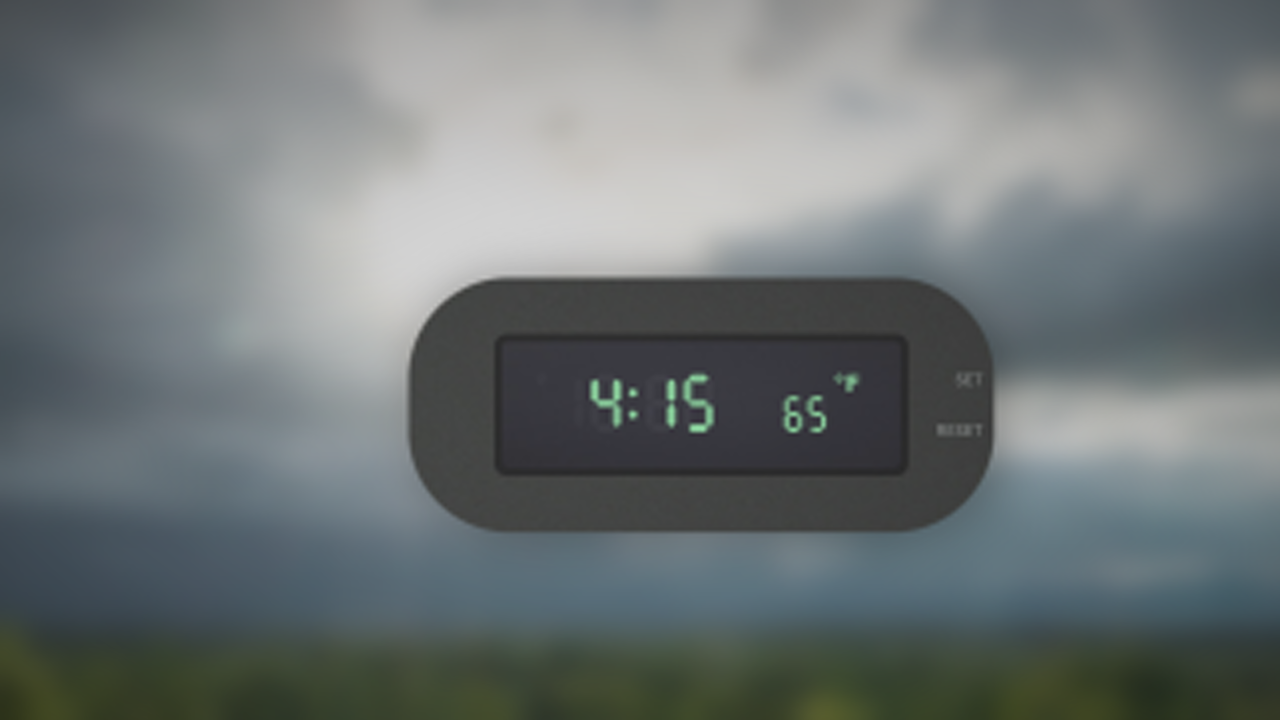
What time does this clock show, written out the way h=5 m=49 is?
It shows h=4 m=15
